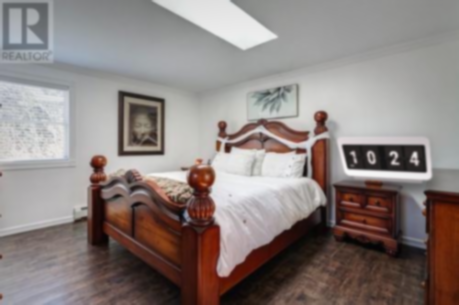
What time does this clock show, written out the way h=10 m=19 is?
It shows h=10 m=24
